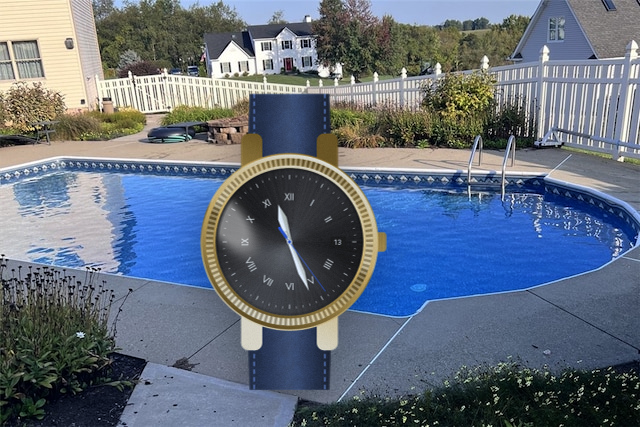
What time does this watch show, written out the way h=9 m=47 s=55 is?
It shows h=11 m=26 s=24
